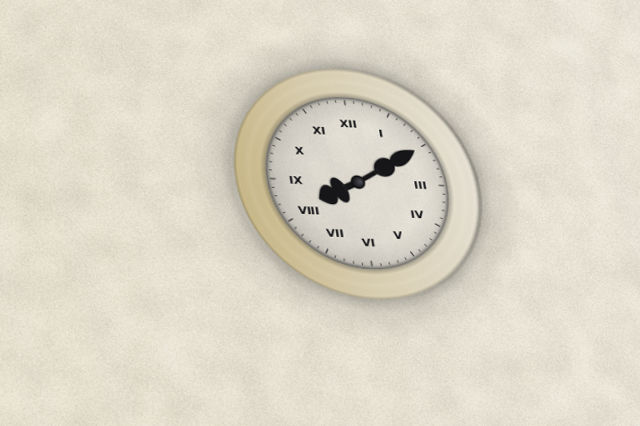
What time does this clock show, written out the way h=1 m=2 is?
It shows h=8 m=10
